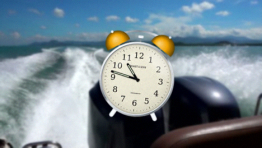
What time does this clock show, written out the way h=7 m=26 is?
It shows h=10 m=47
